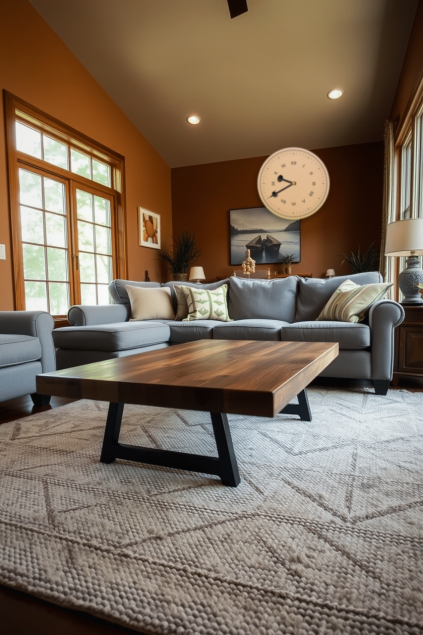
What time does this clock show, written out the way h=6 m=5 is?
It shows h=9 m=40
